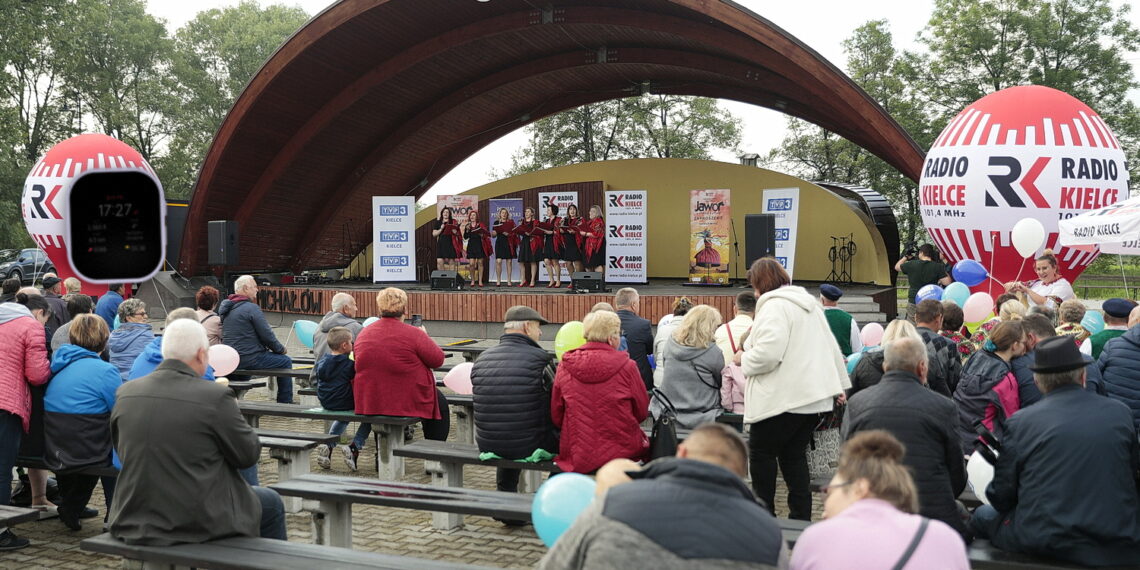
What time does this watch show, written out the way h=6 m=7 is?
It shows h=17 m=27
